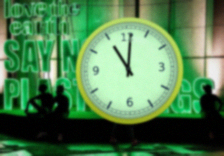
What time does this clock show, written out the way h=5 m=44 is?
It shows h=11 m=1
